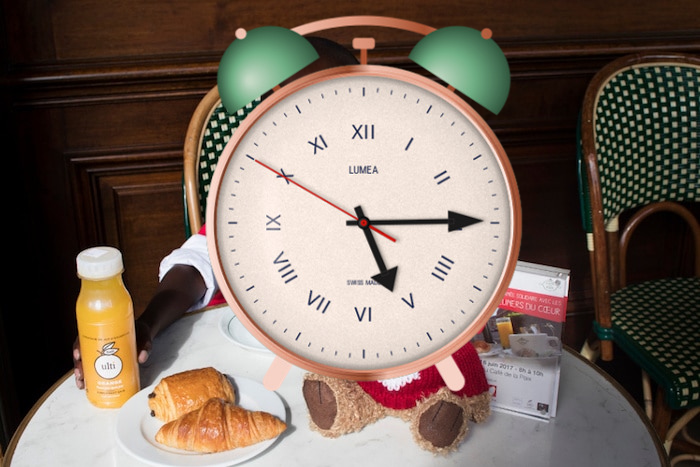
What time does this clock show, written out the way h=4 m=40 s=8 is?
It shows h=5 m=14 s=50
